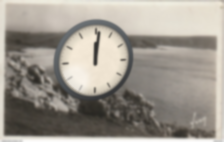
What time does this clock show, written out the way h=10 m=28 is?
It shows h=12 m=1
